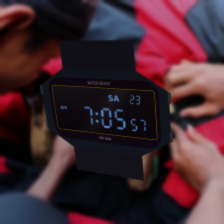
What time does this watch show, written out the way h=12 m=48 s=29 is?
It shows h=7 m=5 s=57
